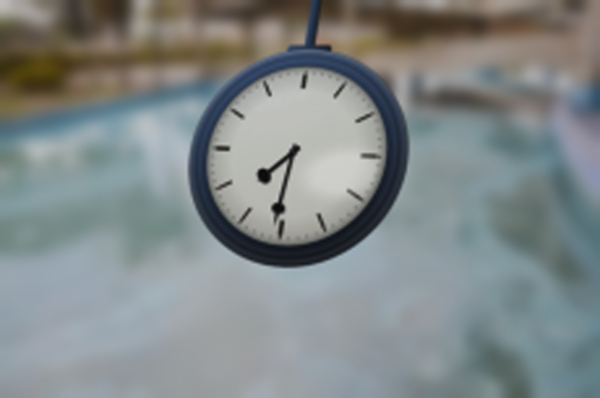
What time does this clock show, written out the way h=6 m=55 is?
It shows h=7 m=31
